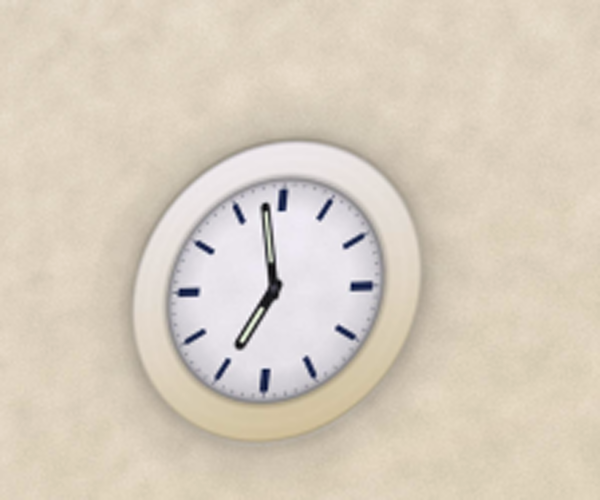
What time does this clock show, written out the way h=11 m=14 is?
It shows h=6 m=58
